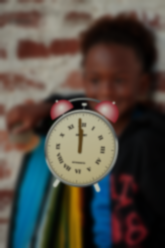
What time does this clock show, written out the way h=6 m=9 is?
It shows h=11 m=59
